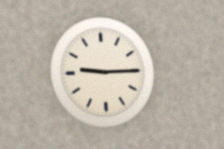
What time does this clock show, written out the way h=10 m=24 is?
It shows h=9 m=15
